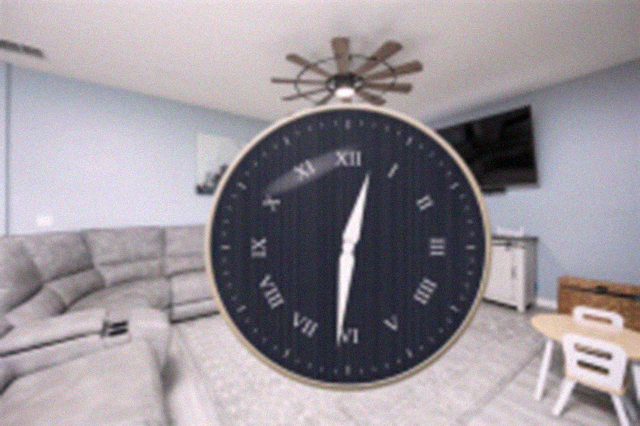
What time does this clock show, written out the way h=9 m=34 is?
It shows h=12 m=31
